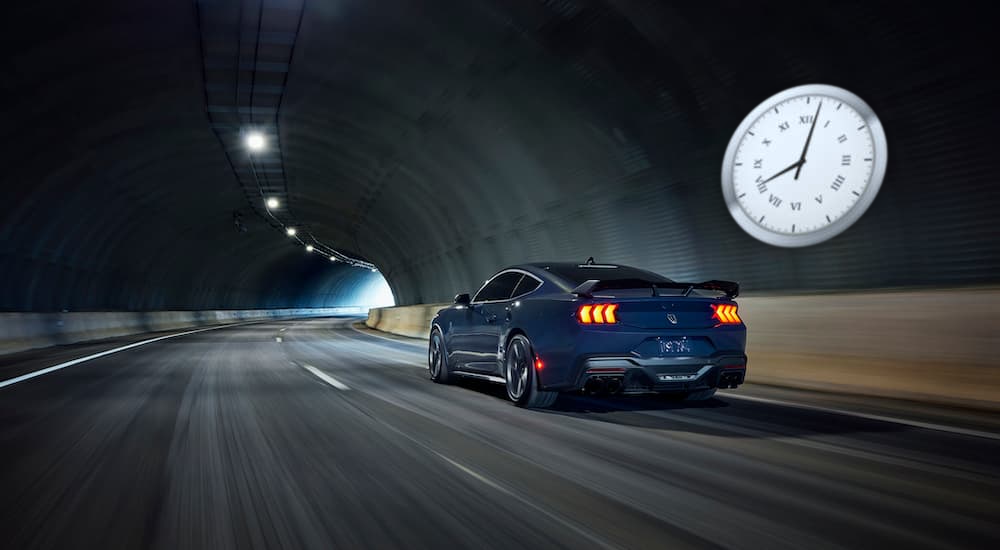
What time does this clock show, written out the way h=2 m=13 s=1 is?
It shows h=8 m=2 s=2
